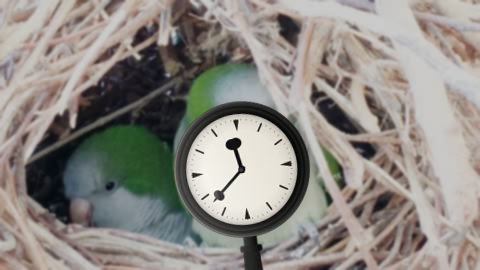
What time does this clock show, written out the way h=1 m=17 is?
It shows h=11 m=38
